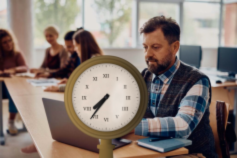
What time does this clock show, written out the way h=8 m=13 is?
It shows h=7 m=36
